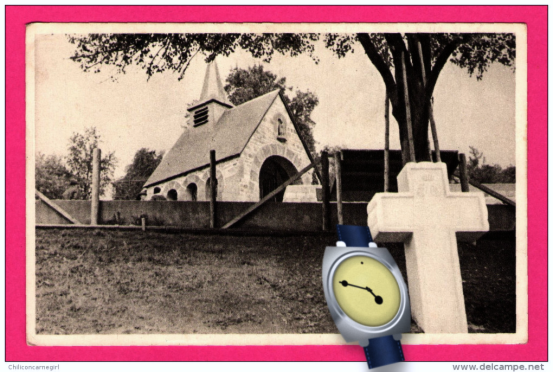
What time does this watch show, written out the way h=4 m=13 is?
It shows h=4 m=48
